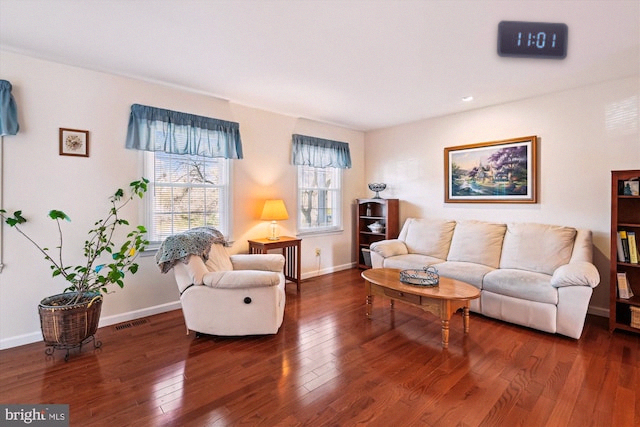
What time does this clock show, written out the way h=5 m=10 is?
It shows h=11 m=1
